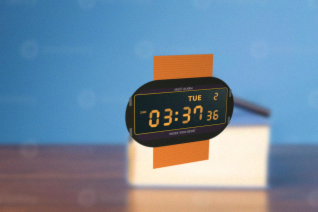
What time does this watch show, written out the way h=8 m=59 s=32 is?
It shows h=3 m=37 s=36
